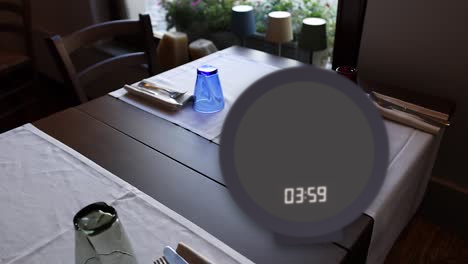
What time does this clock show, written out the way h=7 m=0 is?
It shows h=3 m=59
